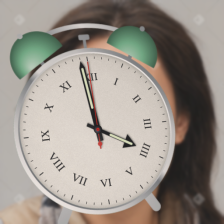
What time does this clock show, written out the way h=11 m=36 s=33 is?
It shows h=3 m=59 s=0
